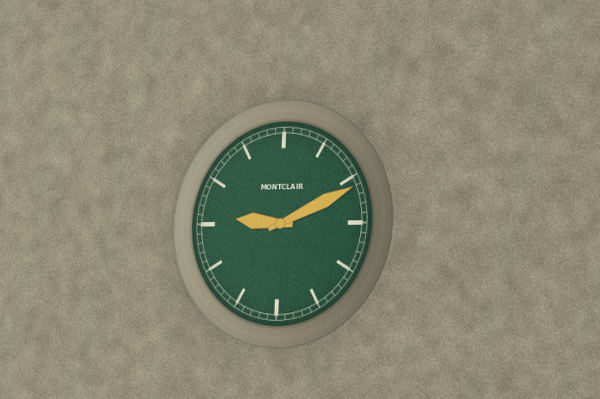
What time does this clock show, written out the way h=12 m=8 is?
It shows h=9 m=11
